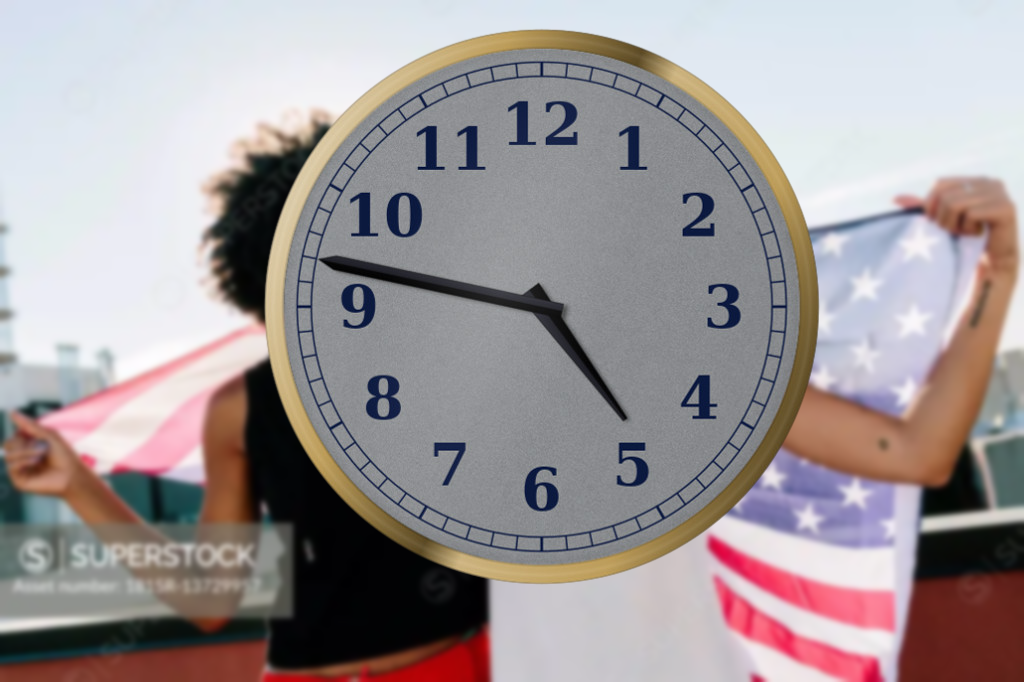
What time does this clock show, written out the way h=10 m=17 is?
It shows h=4 m=47
